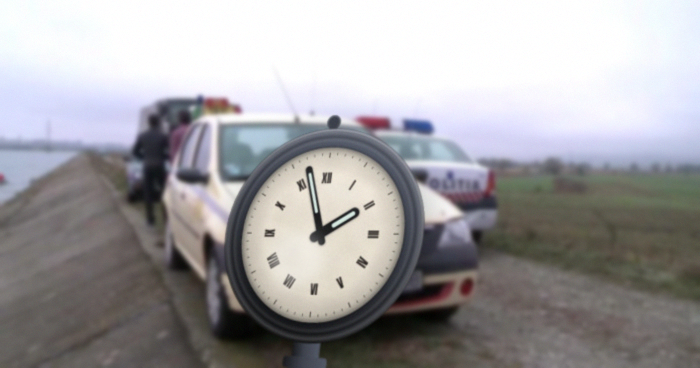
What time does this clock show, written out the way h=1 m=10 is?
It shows h=1 m=57
